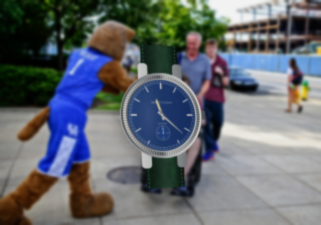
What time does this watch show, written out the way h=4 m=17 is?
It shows h=11 m=22
